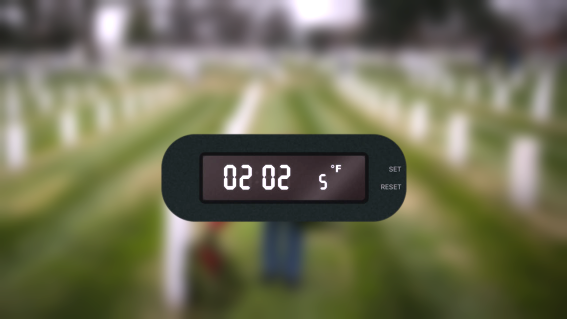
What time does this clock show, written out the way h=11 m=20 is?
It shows h=2 m=2
